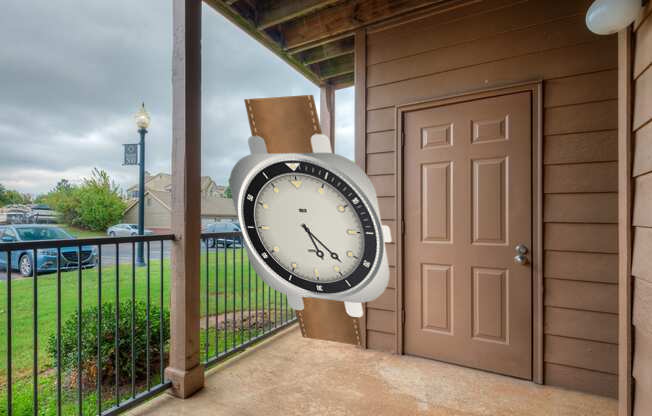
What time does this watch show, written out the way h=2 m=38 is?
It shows h=5 m=23
